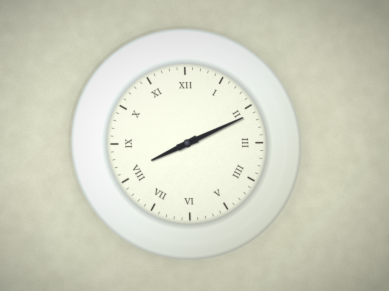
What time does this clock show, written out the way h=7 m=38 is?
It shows h=8 m=11
